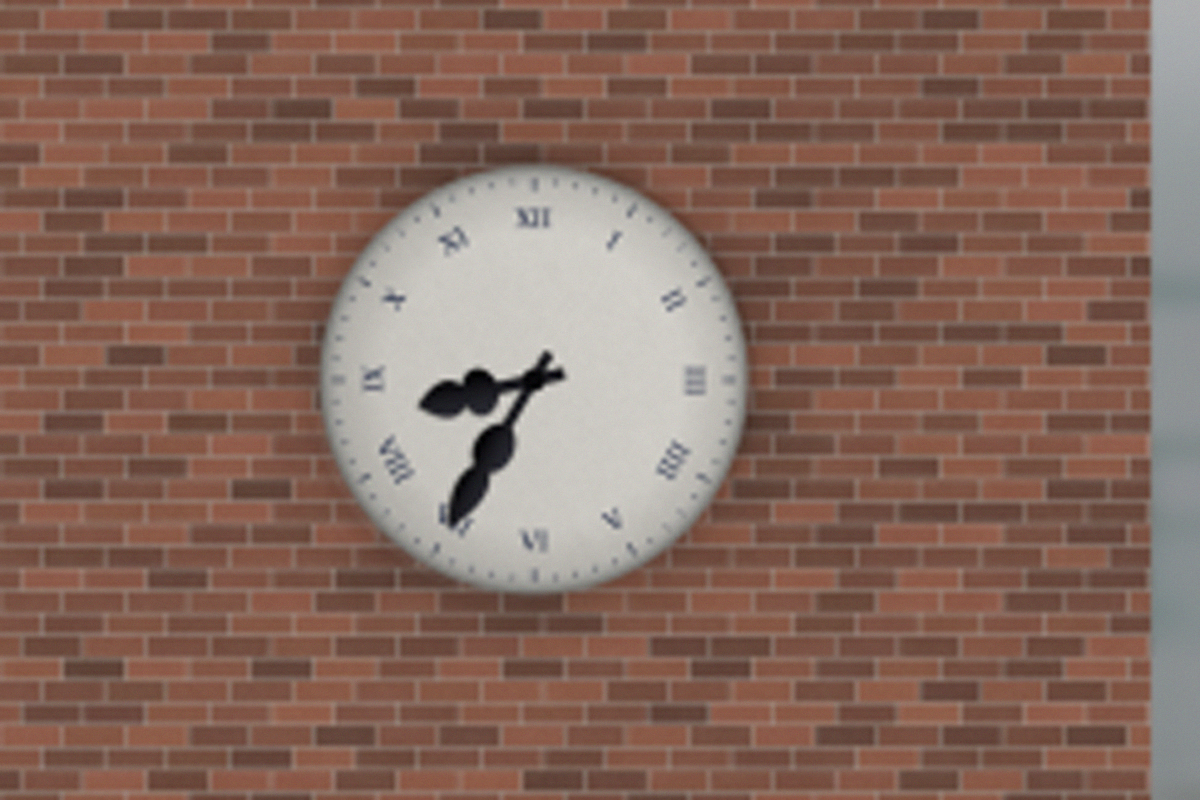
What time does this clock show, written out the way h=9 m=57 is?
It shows h=8 m=35
